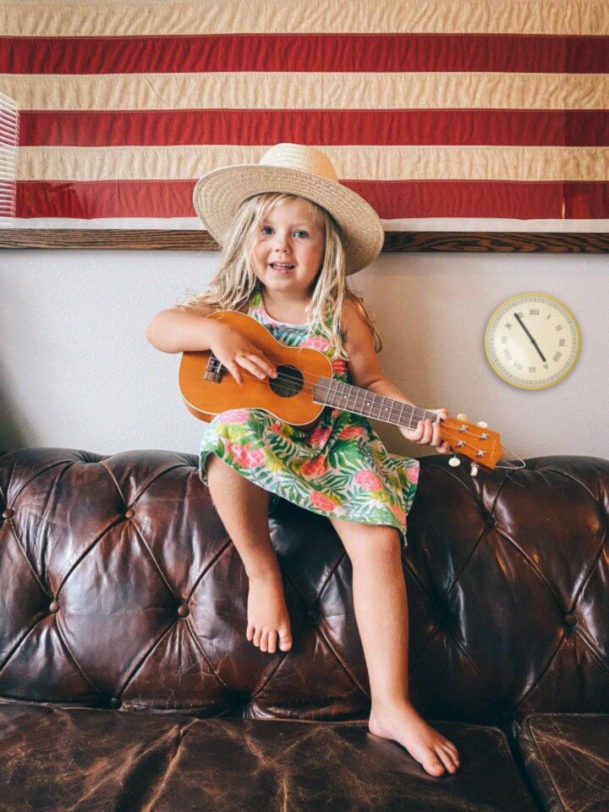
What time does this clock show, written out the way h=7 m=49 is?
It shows h=4 m=54
